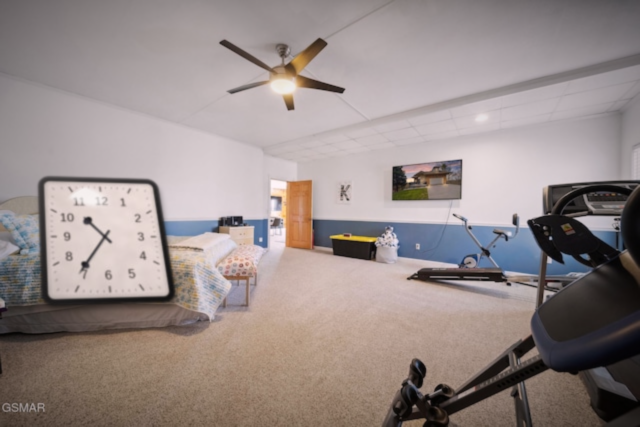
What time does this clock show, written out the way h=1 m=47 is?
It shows h=10 m=36
